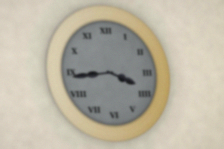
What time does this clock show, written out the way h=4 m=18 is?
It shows h=3 m=44
